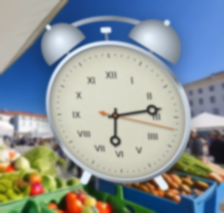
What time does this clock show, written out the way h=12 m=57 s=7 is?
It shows h=6 m=13 s=17
